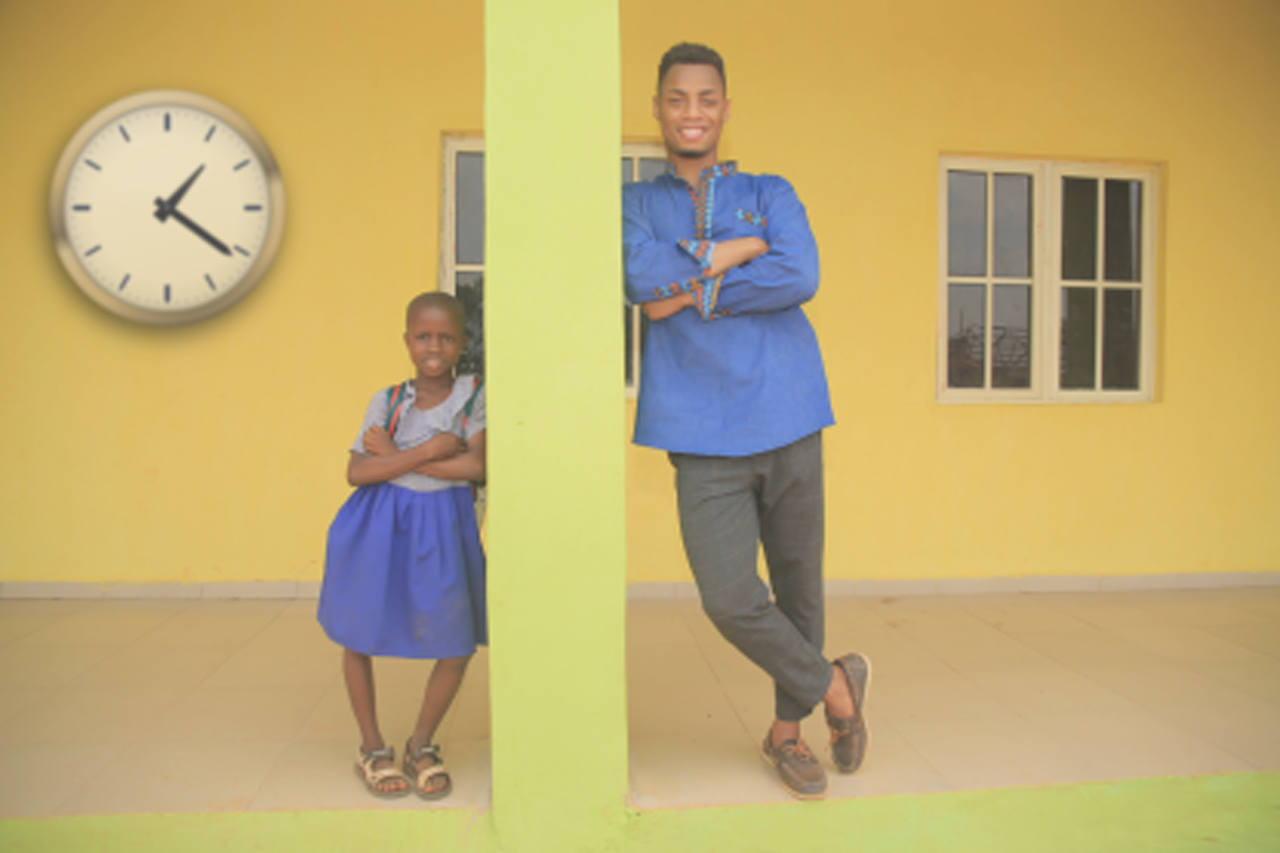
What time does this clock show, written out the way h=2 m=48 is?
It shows h=1 m=21
